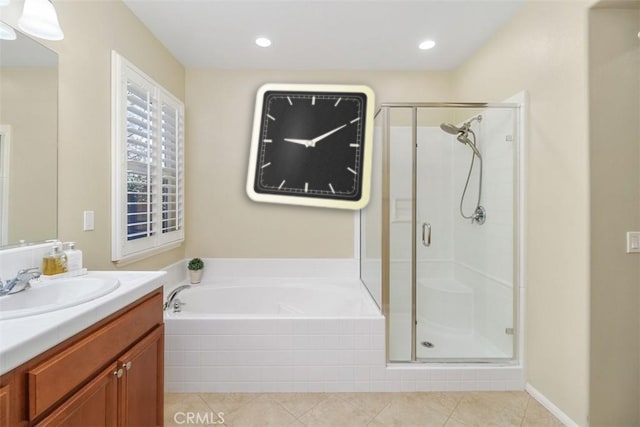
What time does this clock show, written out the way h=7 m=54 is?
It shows h=9 m=10
